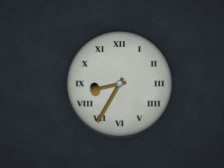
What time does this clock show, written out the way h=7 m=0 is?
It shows h=8 m=35
